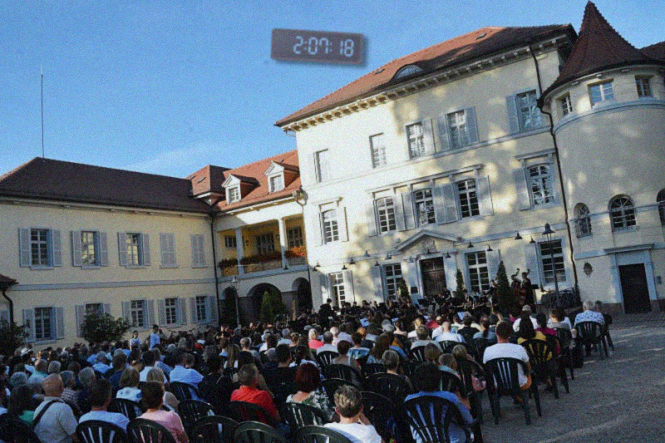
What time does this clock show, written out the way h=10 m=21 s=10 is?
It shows h=2 m=7 s=18
